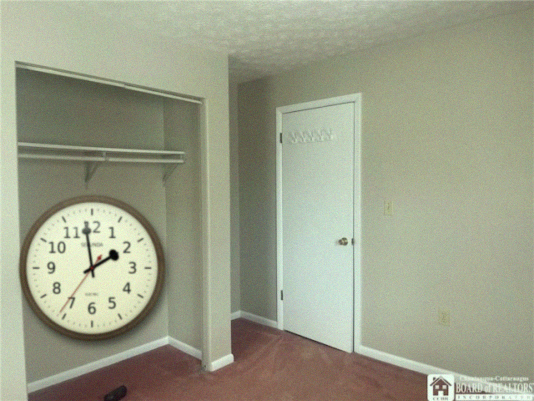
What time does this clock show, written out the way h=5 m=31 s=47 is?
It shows h=1 m=58 s=36
